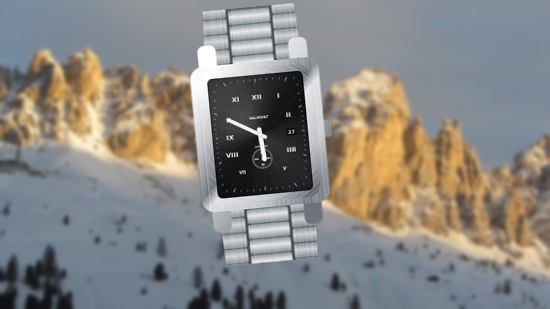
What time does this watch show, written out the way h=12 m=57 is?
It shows h=5 m=50
